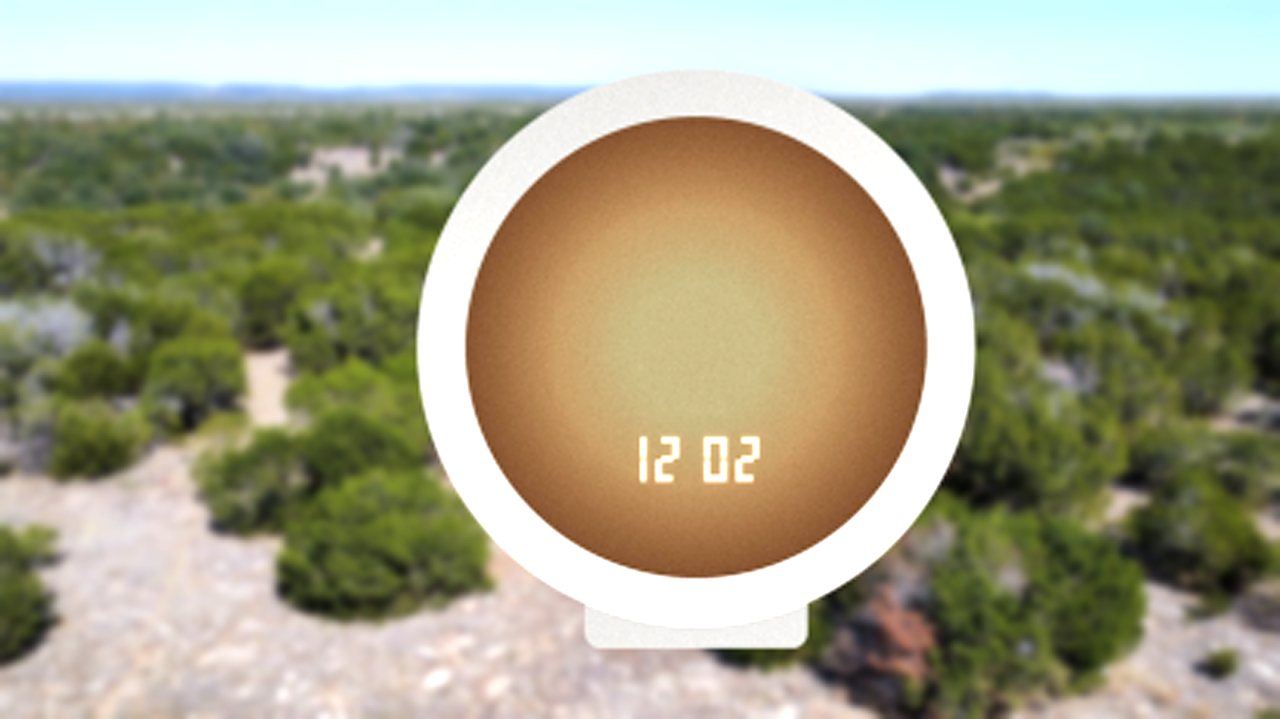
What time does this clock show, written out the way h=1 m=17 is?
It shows h=12 m=2
